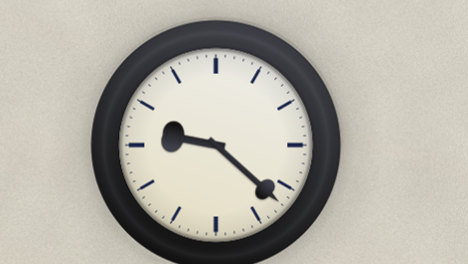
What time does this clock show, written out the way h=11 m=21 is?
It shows h=9 m=22
